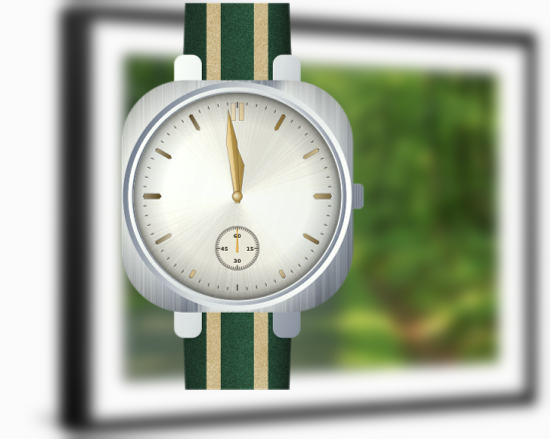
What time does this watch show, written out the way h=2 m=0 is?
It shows h=11 m=59
